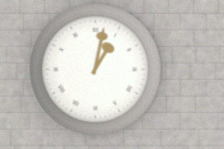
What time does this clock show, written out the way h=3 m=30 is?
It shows h=1 m=2
